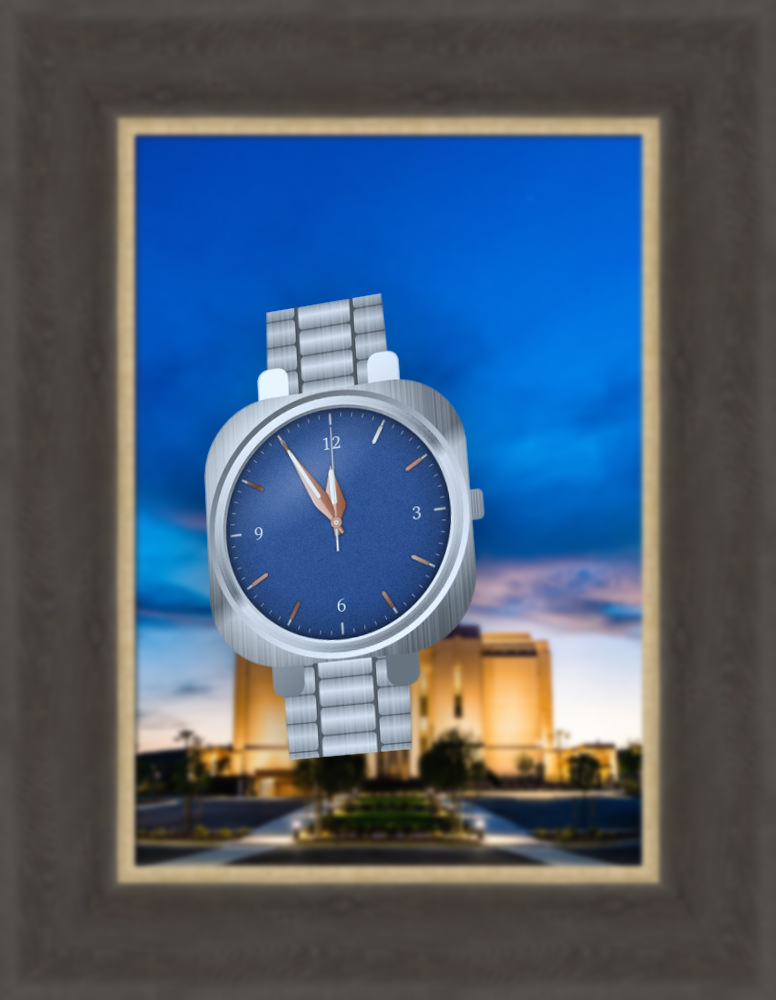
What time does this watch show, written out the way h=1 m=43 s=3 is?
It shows h=11 m=55 s=0
